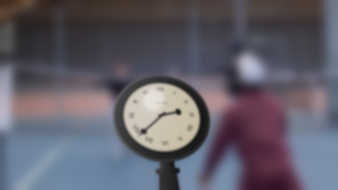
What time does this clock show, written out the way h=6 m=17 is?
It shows h=2 m=38
